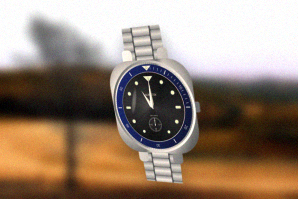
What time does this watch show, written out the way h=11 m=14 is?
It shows h=11 m=0
